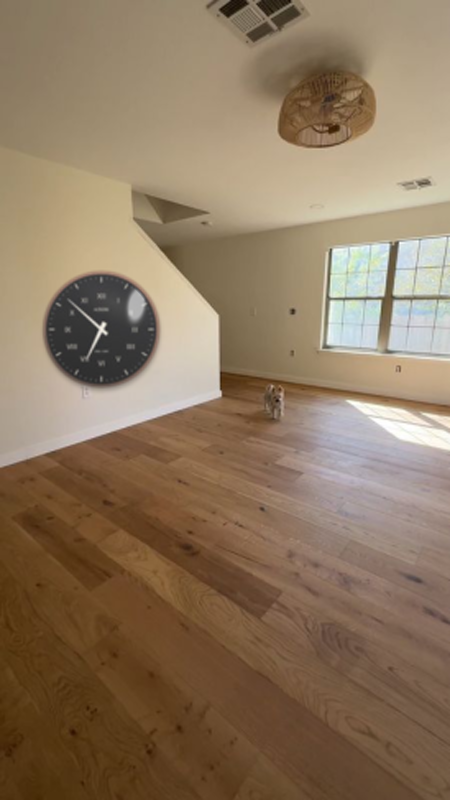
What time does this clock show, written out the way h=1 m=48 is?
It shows h=6 m=52
